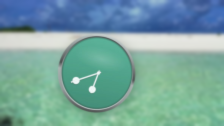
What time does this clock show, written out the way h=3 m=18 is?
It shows h=6 m=42
